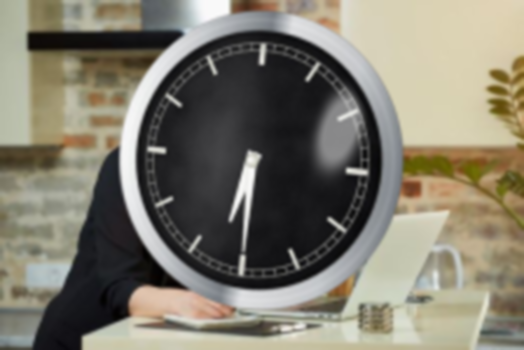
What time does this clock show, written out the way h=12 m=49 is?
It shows h=6 m=30
